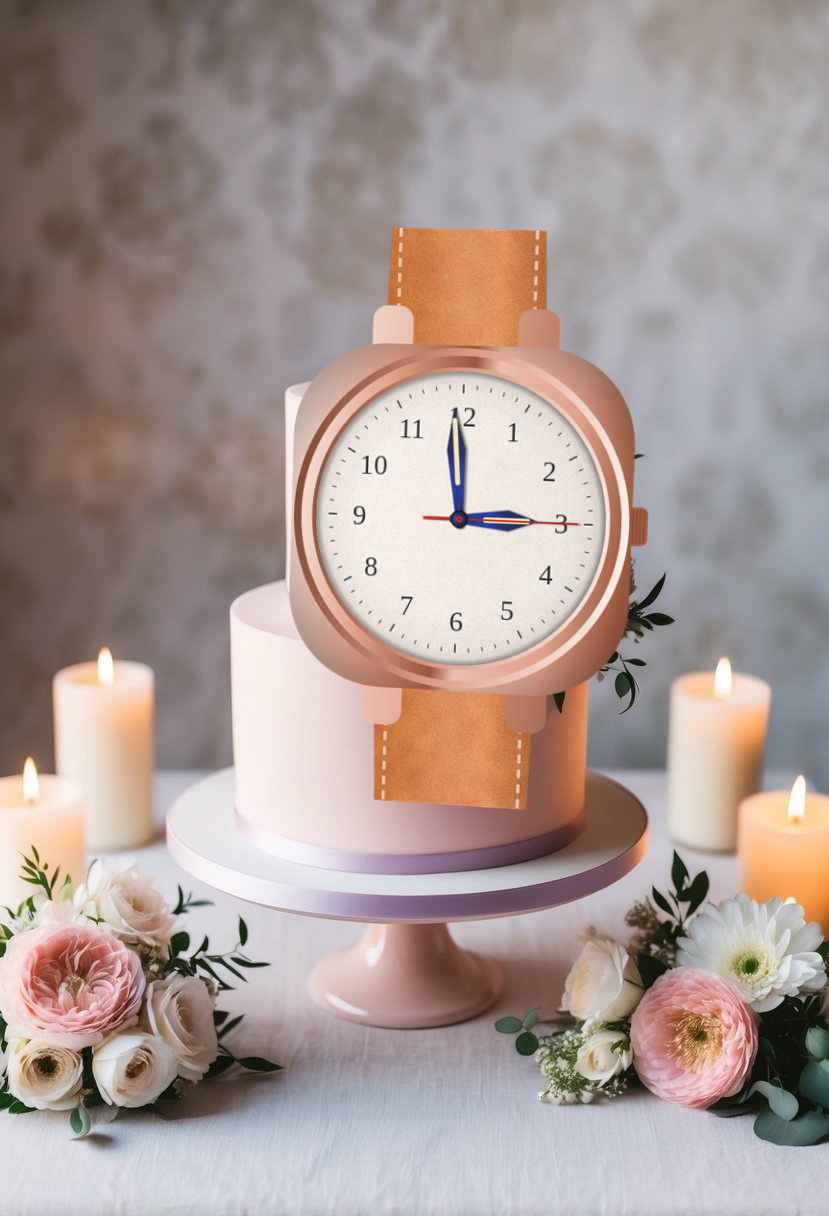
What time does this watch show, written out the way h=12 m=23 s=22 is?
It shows h=2 m=59 s=15
